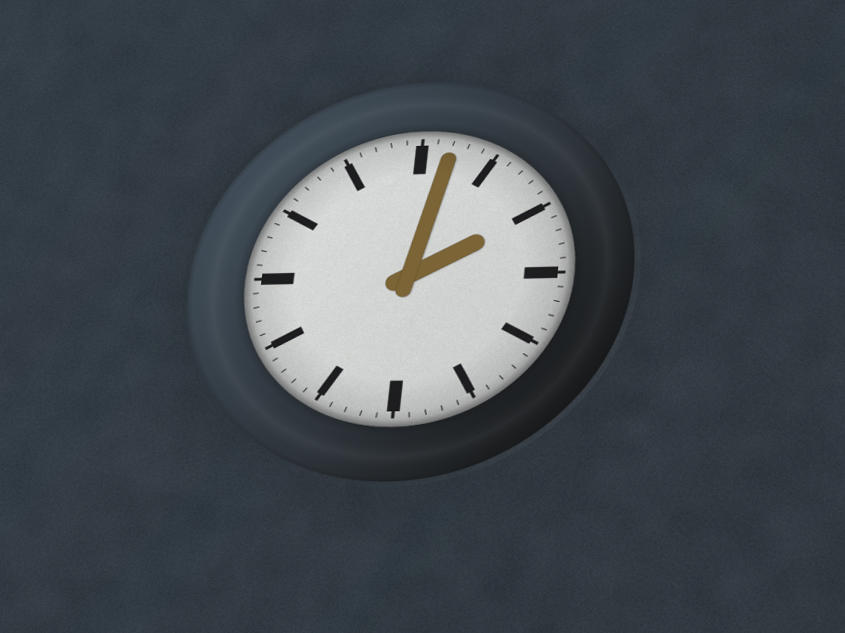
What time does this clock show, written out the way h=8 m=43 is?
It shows h=2 m=2
